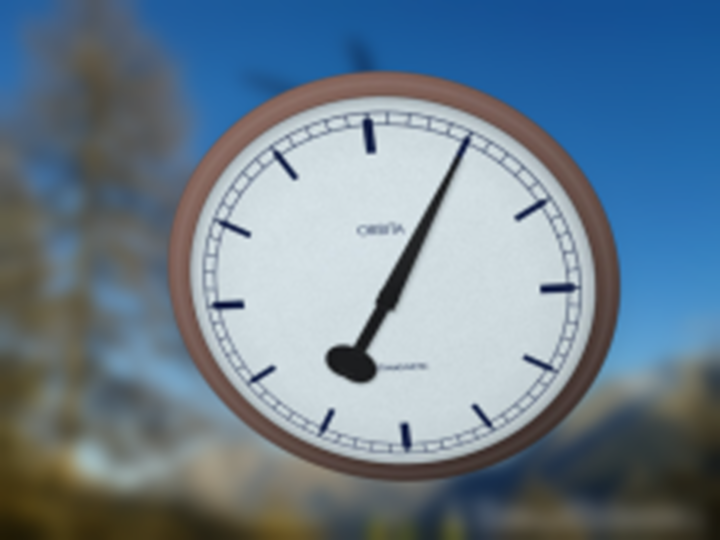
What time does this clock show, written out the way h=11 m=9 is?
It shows h=7 m=5
